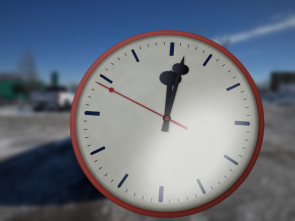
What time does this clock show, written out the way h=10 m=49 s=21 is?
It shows h=12 m=1 s=49
